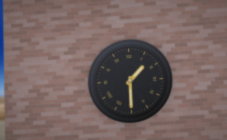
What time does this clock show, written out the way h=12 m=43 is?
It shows h=1 m=30
